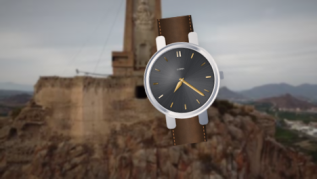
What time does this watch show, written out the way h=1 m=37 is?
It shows h=7 m=22
